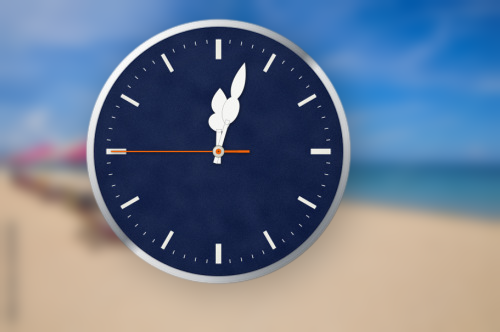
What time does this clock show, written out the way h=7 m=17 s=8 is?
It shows h=12 m=2 s=45
